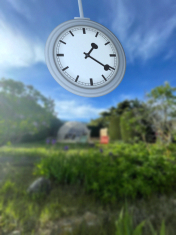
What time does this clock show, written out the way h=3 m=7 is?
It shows h=1 m=21
